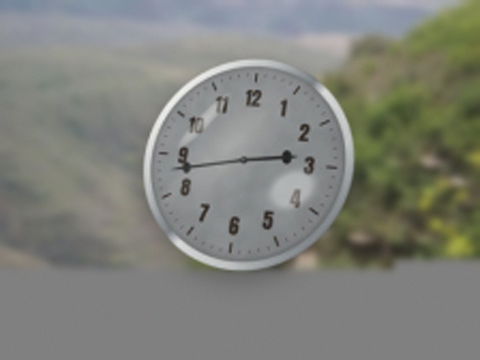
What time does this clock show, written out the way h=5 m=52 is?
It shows h=2 m=43
